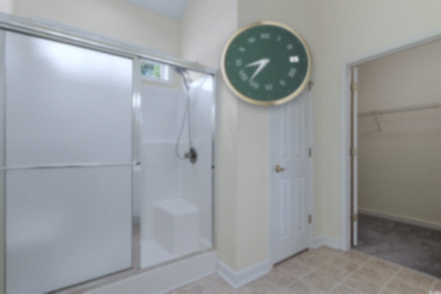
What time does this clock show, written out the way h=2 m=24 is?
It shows h=8 m=37
